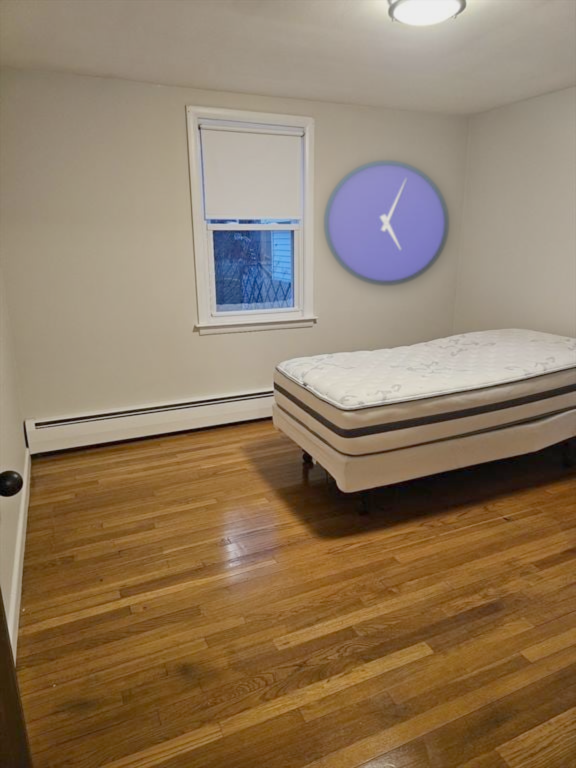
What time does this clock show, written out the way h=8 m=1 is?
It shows h=5 m=4
